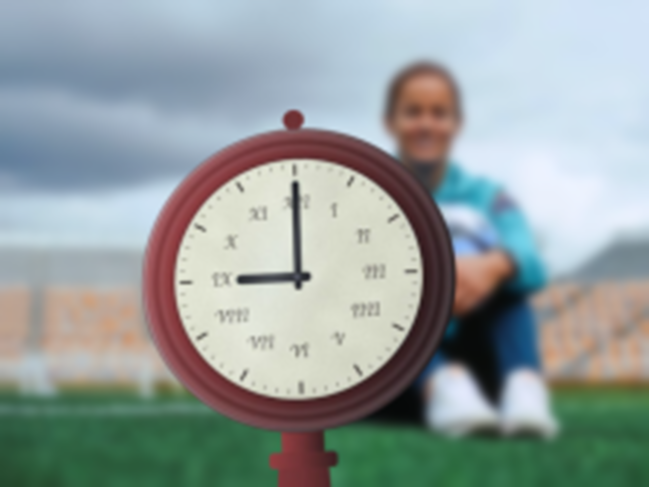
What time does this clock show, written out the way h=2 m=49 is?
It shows h=9 m=0
